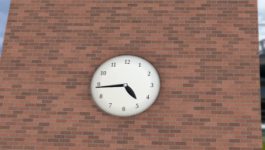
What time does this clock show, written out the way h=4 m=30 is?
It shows h=4 m=44
